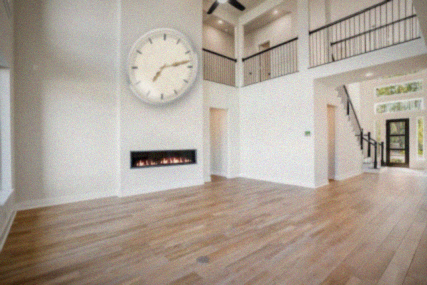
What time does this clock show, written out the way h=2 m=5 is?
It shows h=7 m=13
